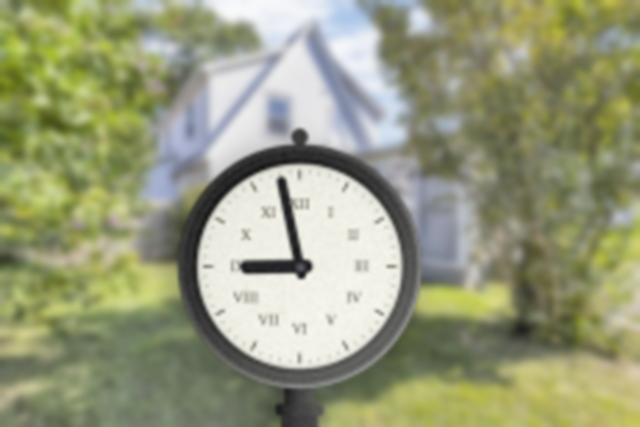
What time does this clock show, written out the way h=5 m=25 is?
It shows h=8 m=58
